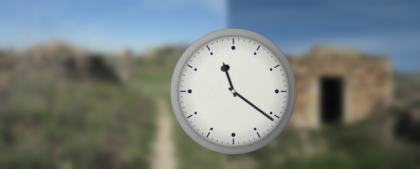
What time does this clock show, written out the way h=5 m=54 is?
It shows h=11 m=21
